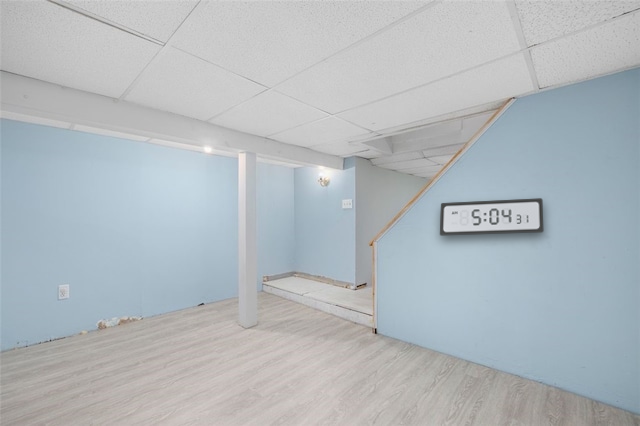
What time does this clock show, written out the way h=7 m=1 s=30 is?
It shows h=5 m=4 s=31
